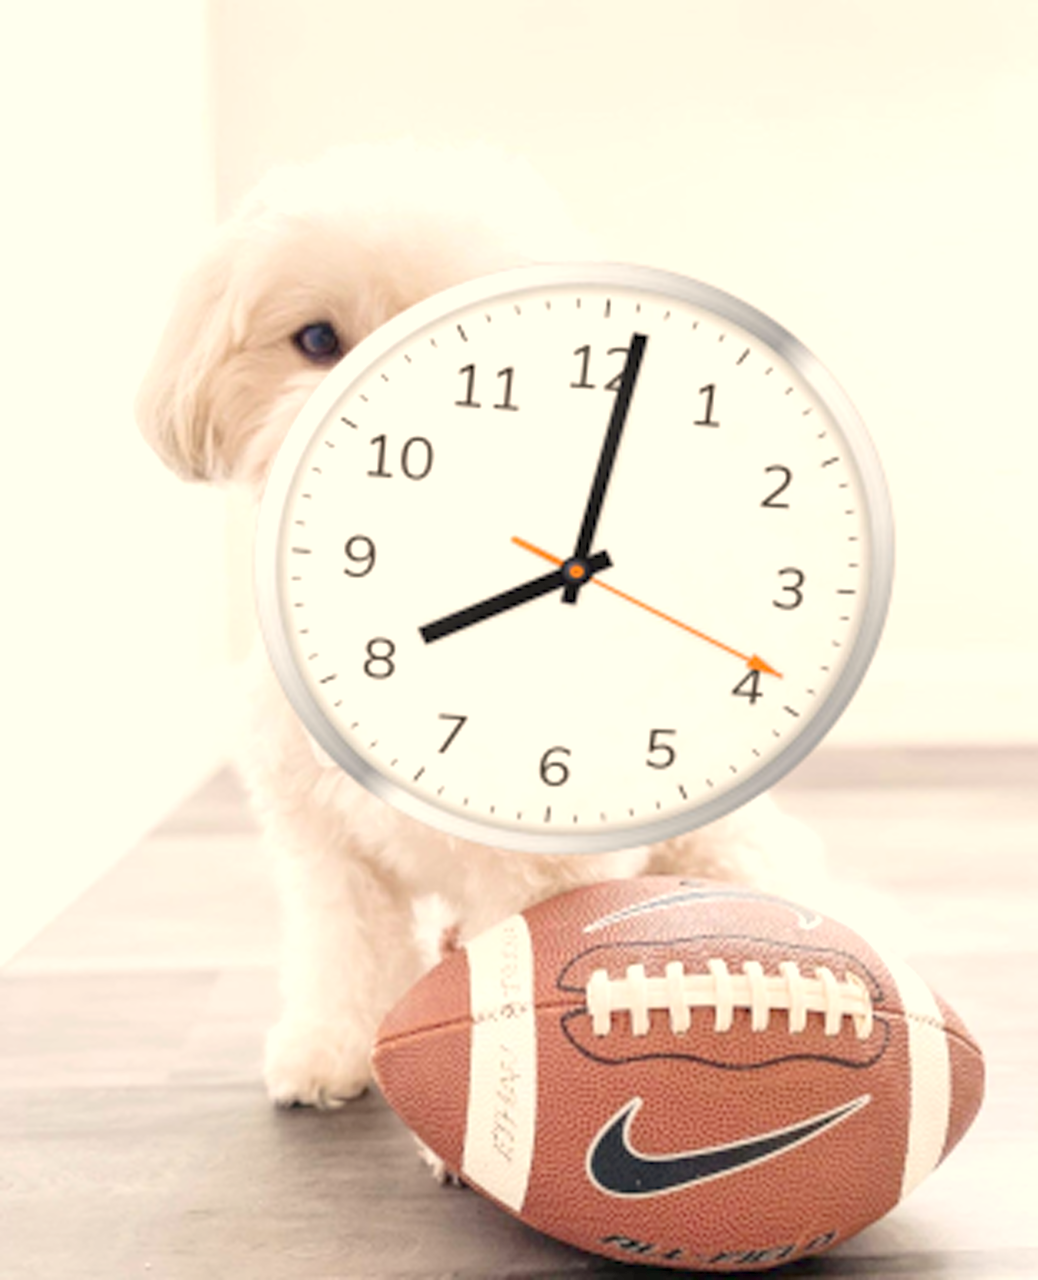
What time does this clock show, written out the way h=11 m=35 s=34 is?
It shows h=8 m=1 s=19
